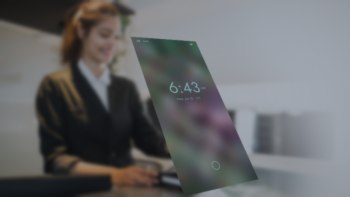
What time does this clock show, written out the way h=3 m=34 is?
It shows h=6 m=43
